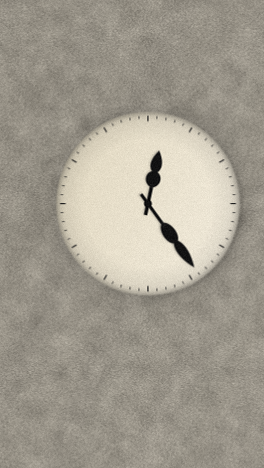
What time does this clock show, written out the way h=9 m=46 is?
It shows h=12 m=24
